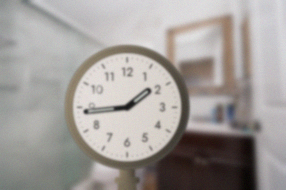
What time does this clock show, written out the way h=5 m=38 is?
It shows h=1 m=44
